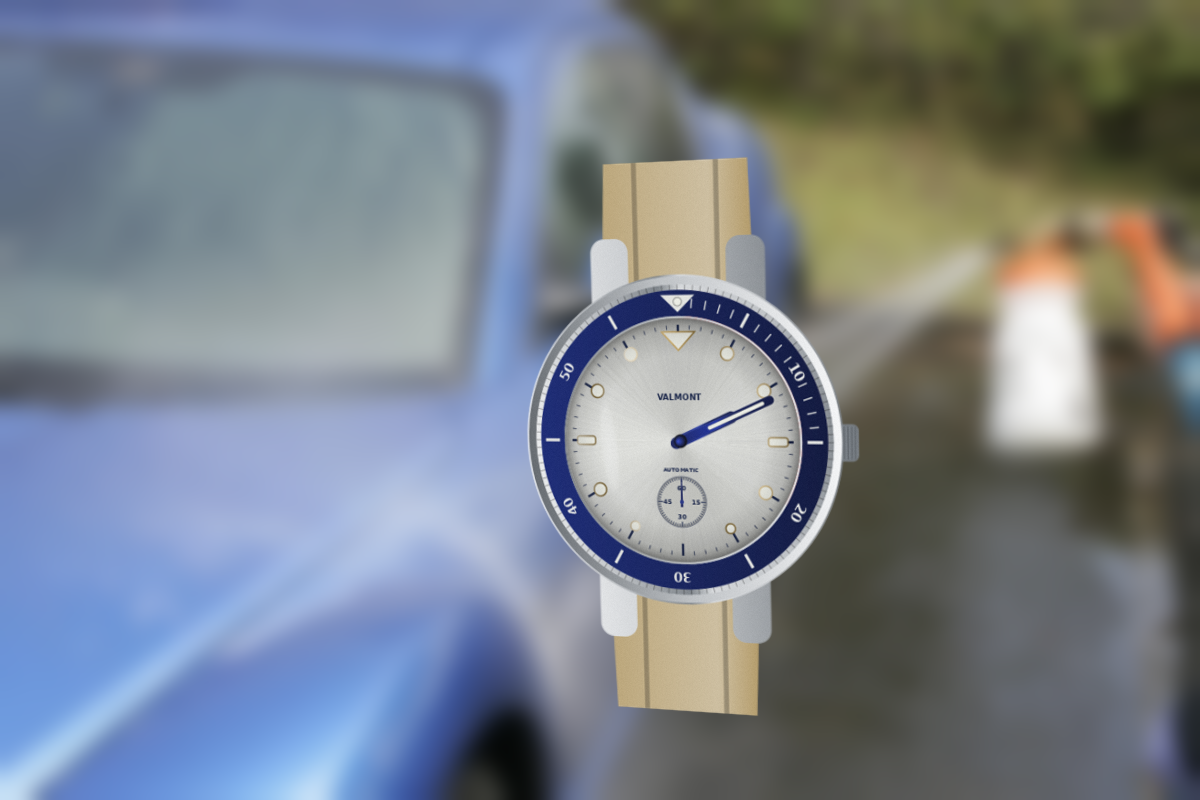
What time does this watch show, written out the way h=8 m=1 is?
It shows h=2 m=11
